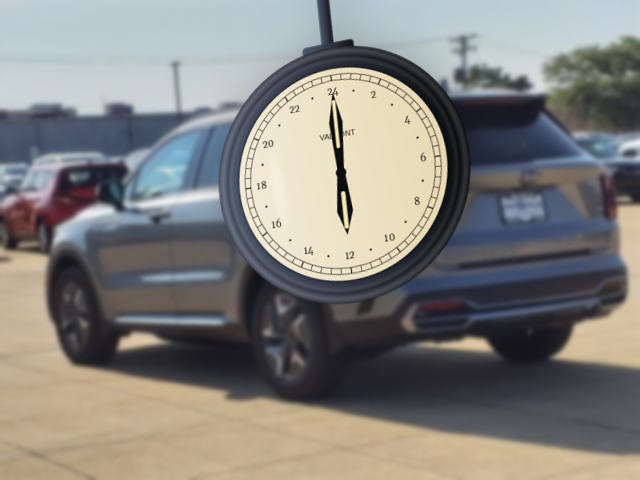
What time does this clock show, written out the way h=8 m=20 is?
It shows h=12 m=0
